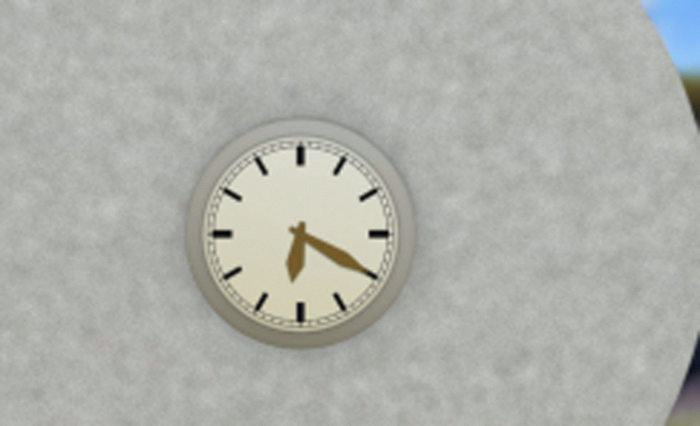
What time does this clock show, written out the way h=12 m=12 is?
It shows h=6 m=20
